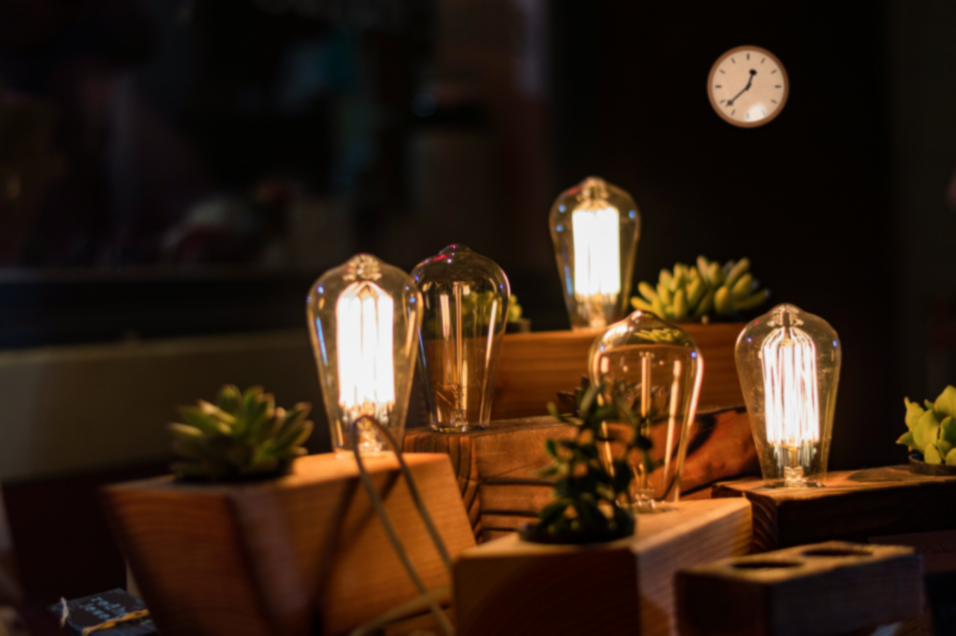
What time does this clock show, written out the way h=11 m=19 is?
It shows h=12 m=38
